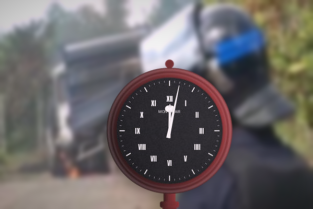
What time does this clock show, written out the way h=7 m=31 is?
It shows h=12 m=2
